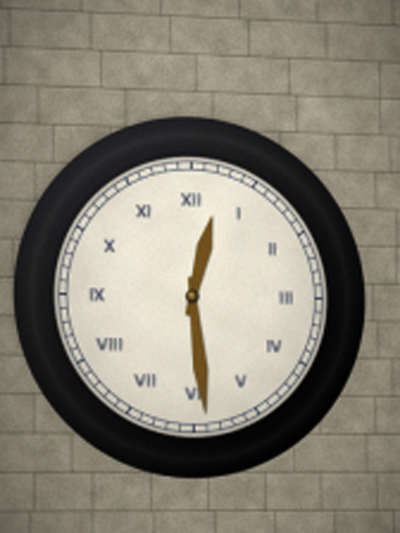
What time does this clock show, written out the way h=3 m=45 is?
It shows h=12 m=29
